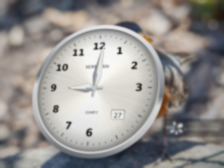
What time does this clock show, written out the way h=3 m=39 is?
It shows h=9 m=1
